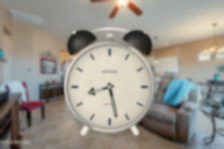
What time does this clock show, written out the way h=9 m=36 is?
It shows h=8 m=28
